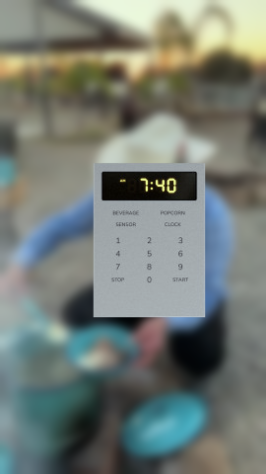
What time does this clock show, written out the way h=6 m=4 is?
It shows h=7 m=40
